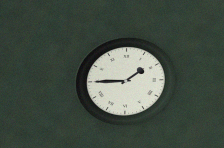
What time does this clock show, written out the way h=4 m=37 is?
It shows h=1 m=45
